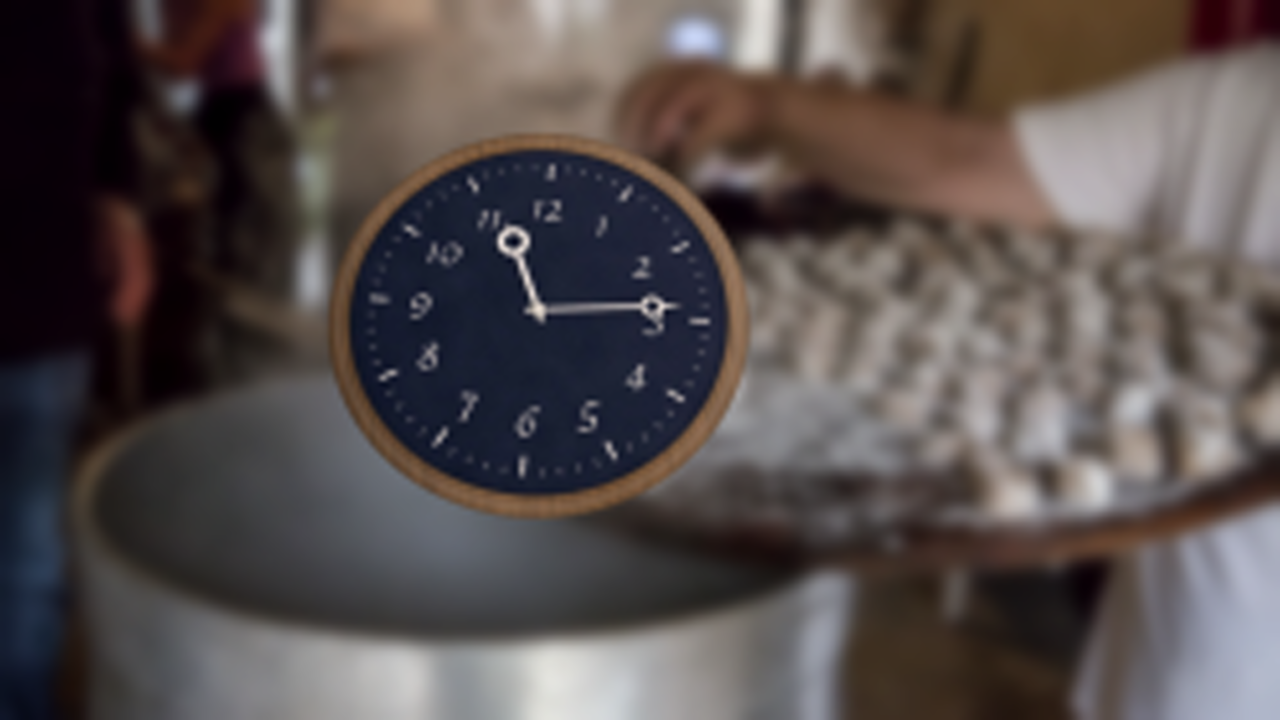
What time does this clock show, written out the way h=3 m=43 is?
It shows h=11 m=14
